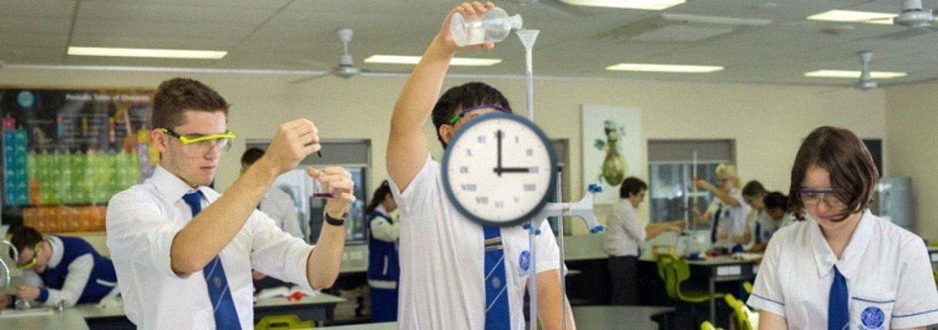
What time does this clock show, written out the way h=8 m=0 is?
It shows h=3 m=0
